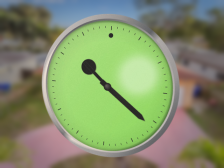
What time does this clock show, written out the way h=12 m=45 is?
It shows h=10 m=21
